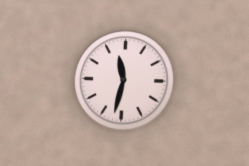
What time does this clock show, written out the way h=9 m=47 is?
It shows h=11 m=32
